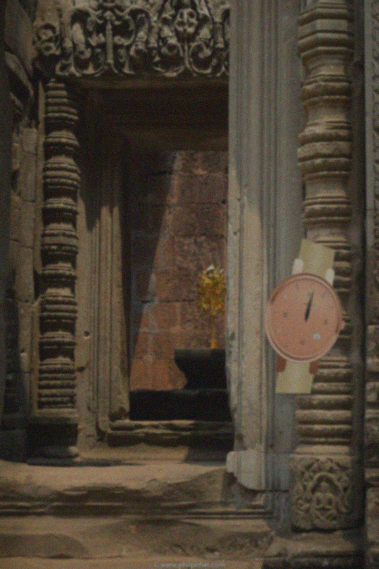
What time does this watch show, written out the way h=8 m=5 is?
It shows h=12 m=1
